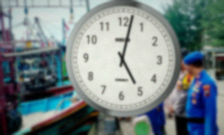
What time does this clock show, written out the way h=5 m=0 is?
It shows h=5 m=2
